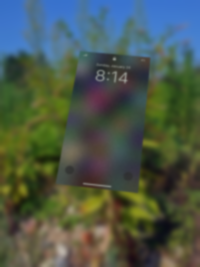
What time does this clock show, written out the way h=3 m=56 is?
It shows h=8 m=14
